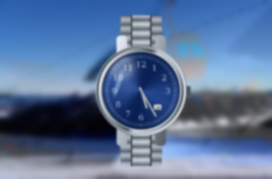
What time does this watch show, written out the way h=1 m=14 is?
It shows h=5 m=25
